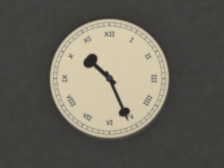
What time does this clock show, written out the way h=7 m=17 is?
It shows h=10 m=26
